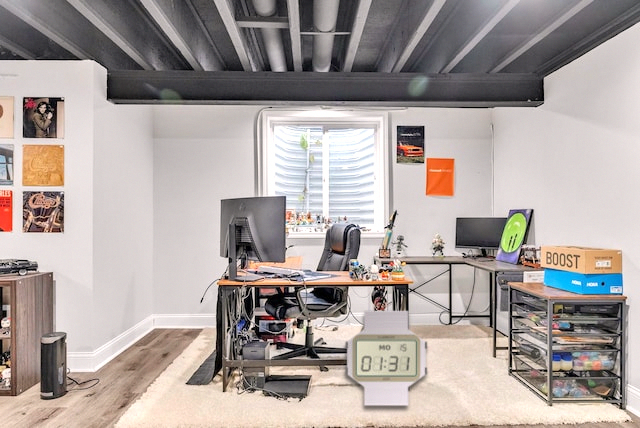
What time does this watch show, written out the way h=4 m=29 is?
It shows h=1 m=31
